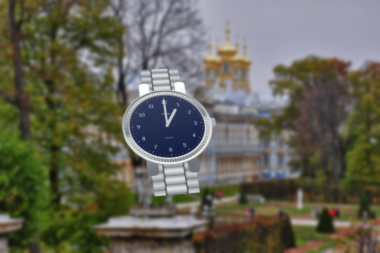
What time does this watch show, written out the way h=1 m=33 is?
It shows h=1 m=0
